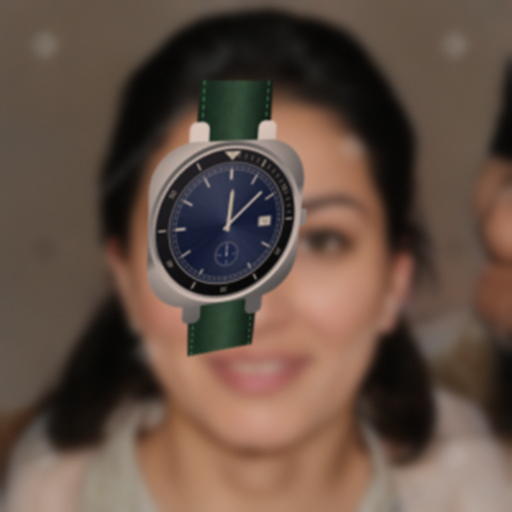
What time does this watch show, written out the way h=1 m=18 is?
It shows h=12 m=8
